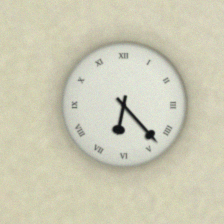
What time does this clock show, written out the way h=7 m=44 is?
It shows h=6 m=23
